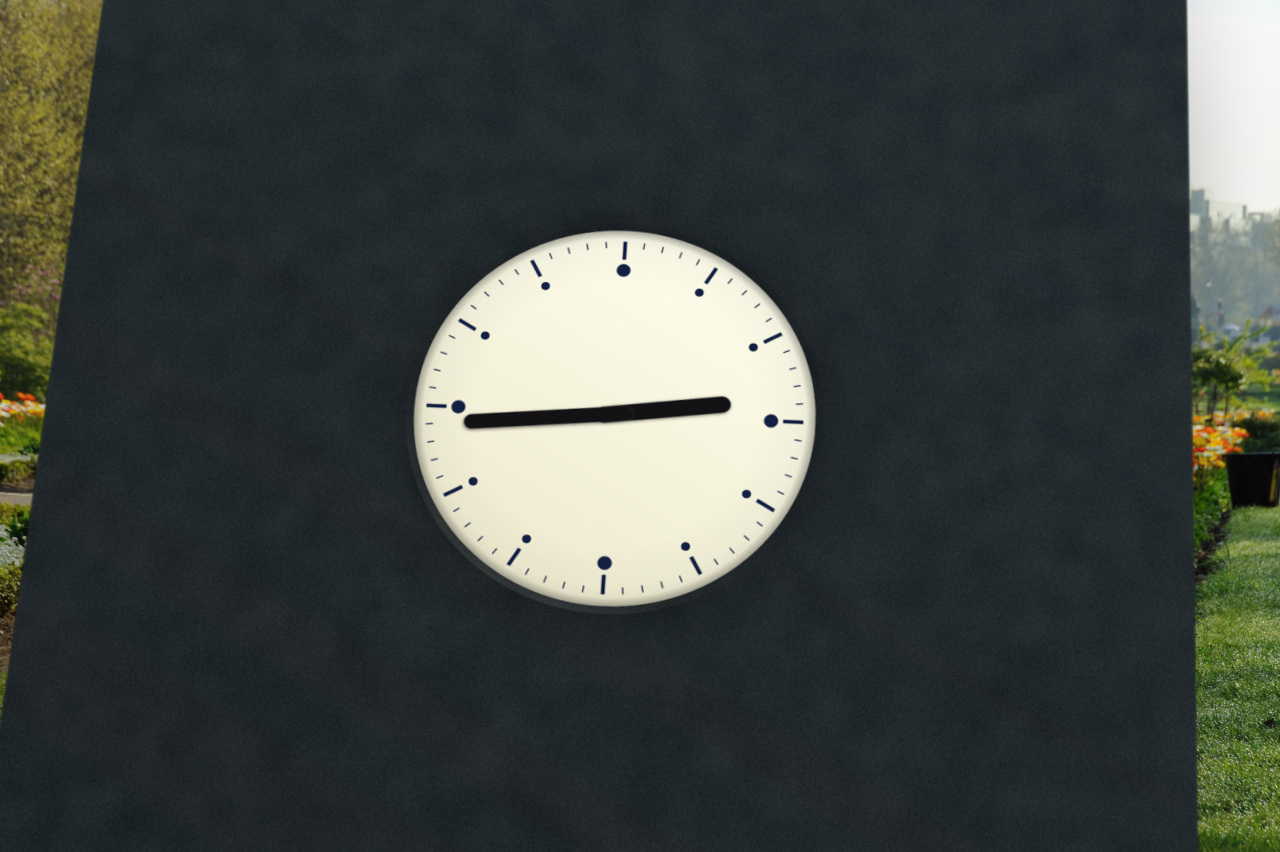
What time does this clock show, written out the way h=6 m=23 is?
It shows h=2 m=44
